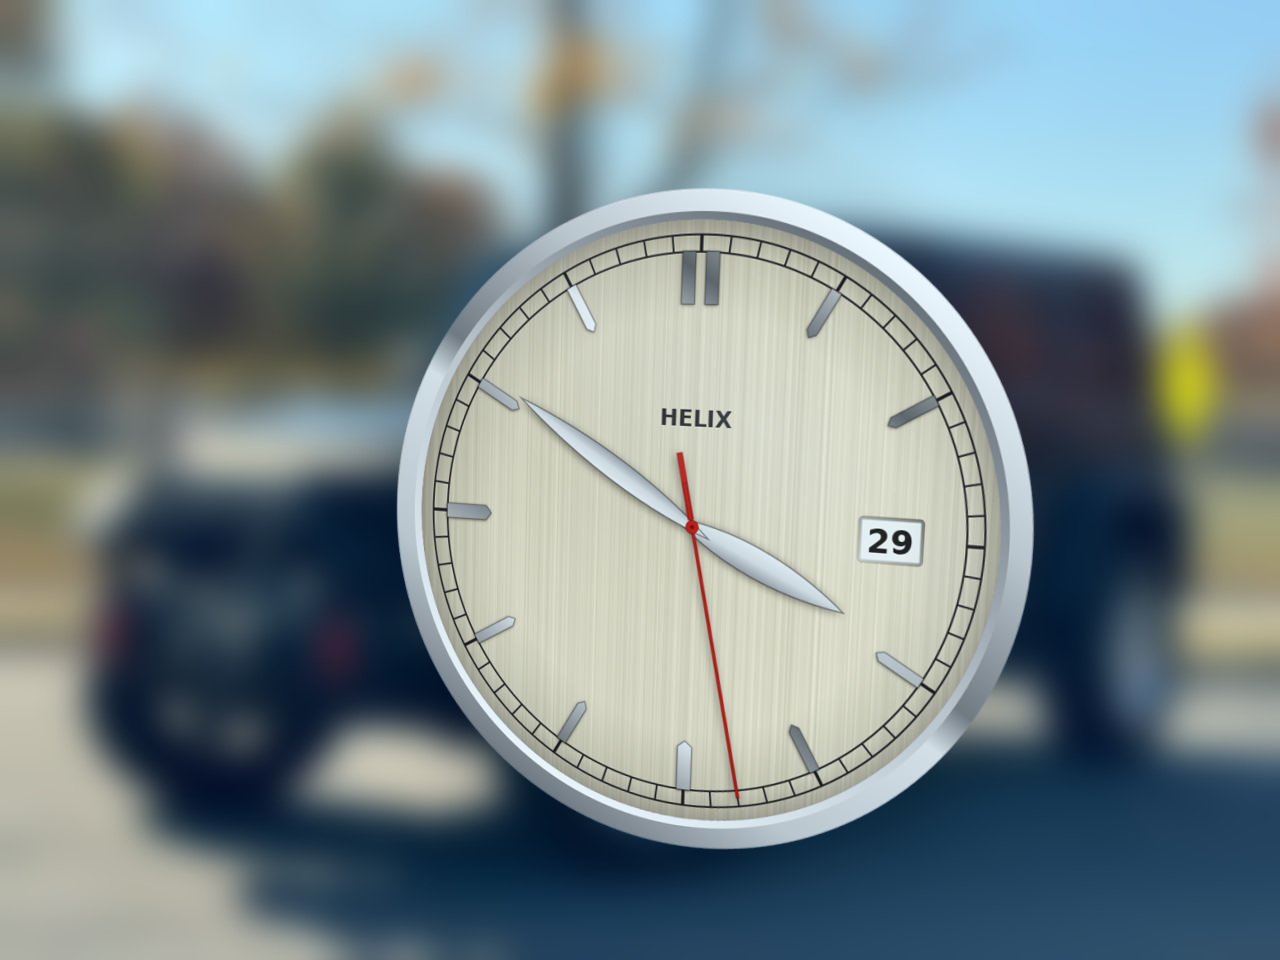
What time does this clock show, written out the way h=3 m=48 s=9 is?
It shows h=3 m=50 s=28
